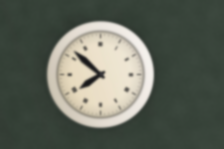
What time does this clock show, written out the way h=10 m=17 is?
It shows h=7 m=52
